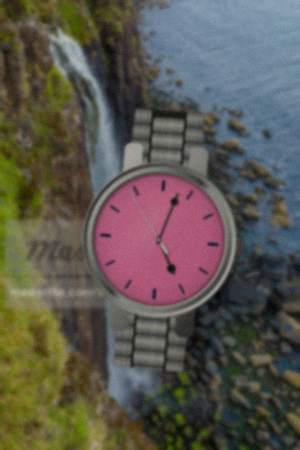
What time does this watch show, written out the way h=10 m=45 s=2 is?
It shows h=5 m=2 s=54
